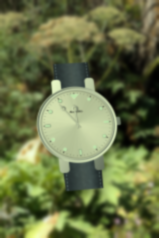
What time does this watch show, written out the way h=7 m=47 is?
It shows h=11 m=54
